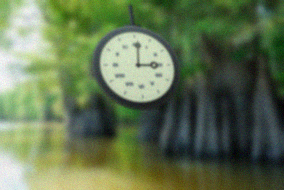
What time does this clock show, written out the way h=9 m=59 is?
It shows h=3 m=1
